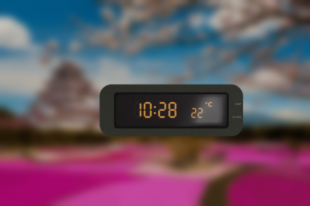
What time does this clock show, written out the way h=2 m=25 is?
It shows h=10 m=28
